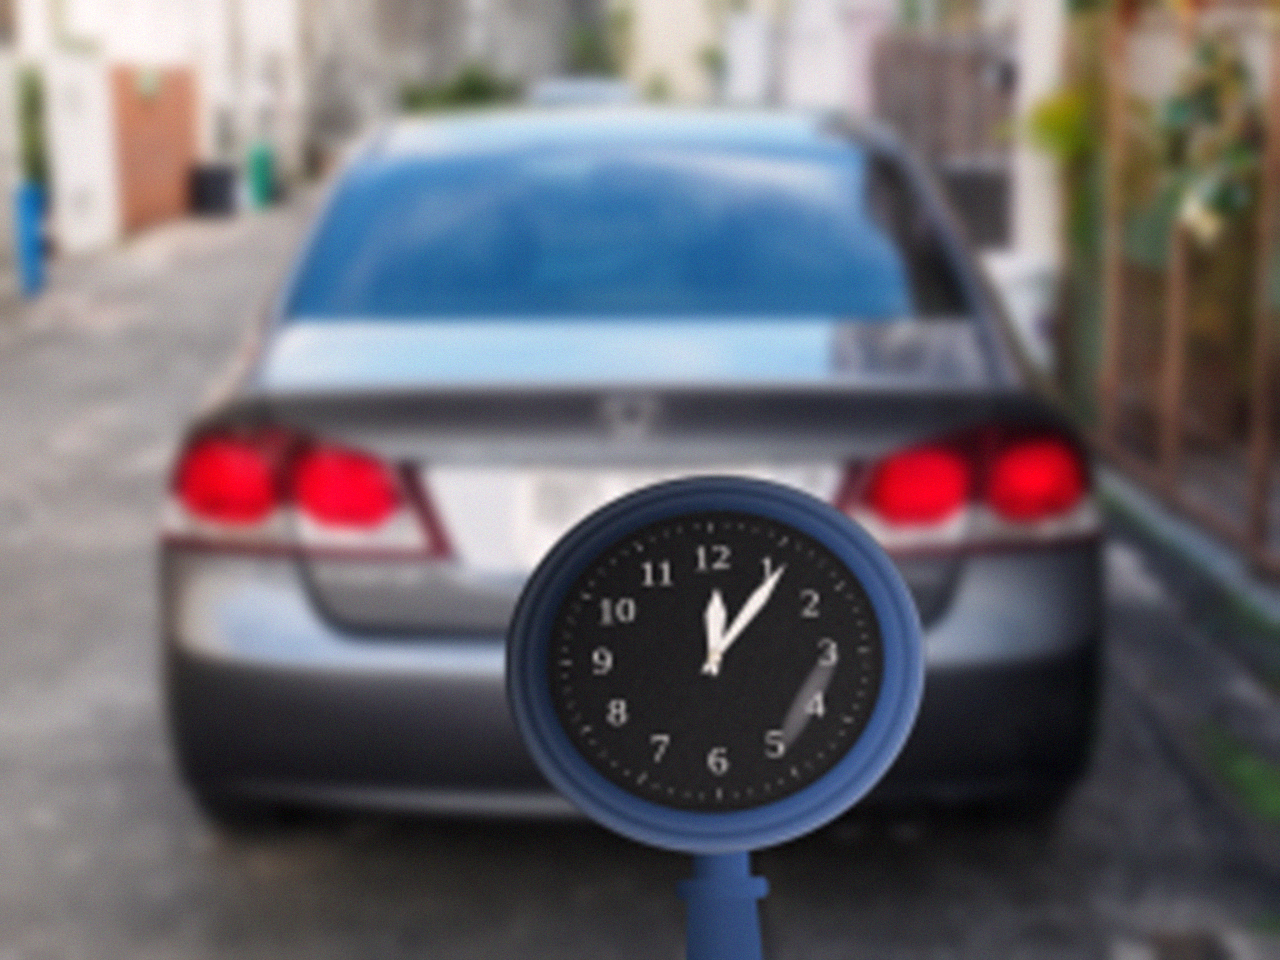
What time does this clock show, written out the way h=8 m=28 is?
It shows h=12 m=6
